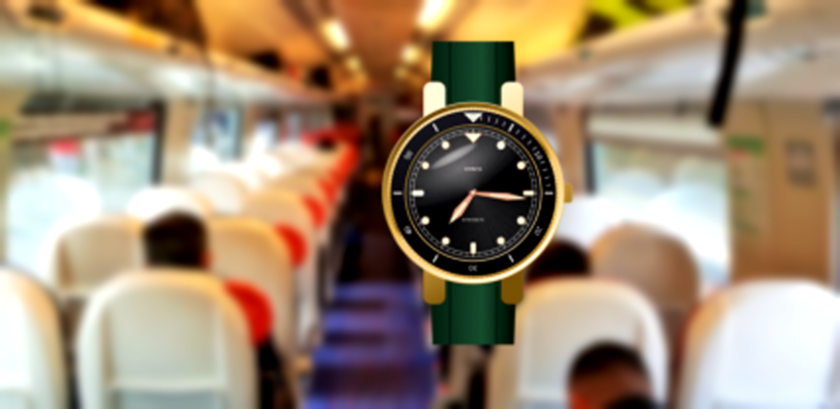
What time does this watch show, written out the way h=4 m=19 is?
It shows h=7 m=16
